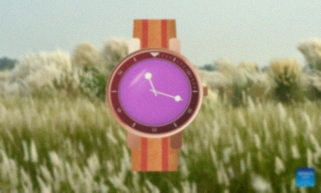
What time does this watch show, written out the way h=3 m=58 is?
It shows h=11 m=18
